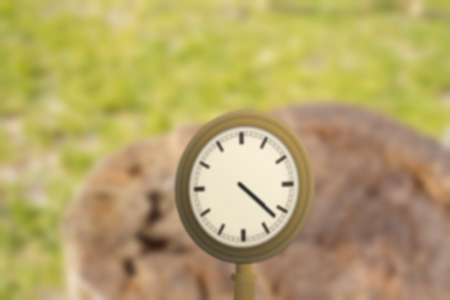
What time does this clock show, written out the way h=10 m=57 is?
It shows h=4 m=22
